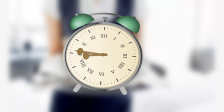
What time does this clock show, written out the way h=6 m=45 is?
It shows h=8 m=46
